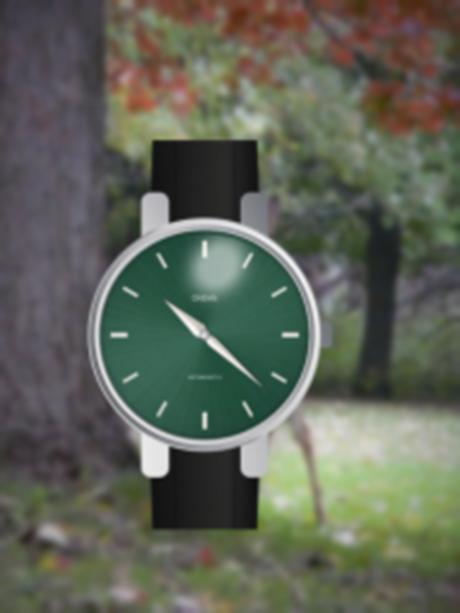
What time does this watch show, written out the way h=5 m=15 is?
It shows h=10 m=22
